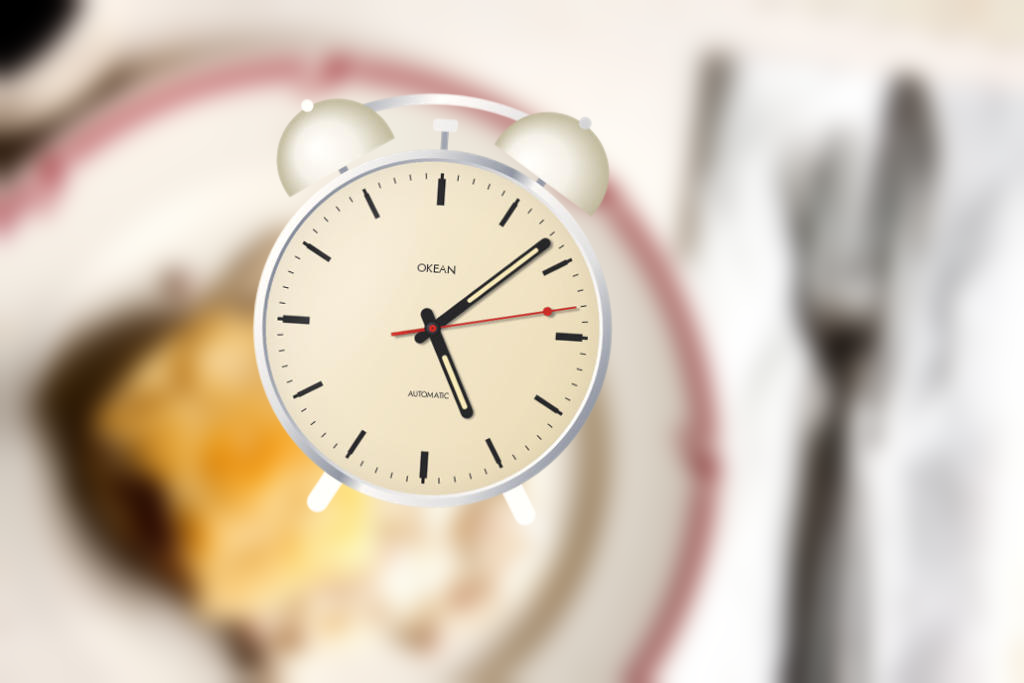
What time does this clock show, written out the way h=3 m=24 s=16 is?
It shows h=5 m=8 s=13
